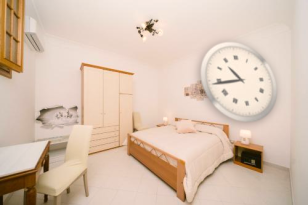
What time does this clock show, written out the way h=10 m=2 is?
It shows h=10 m=44
